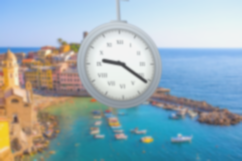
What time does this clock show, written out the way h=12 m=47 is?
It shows h=9 m=21
